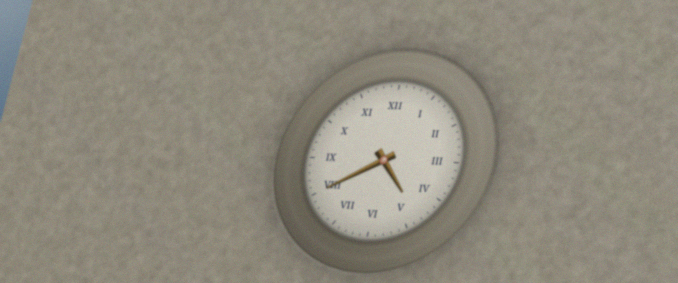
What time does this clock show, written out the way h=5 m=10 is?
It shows h=4 m=40
